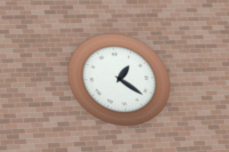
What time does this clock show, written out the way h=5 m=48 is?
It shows h=1 m=22
